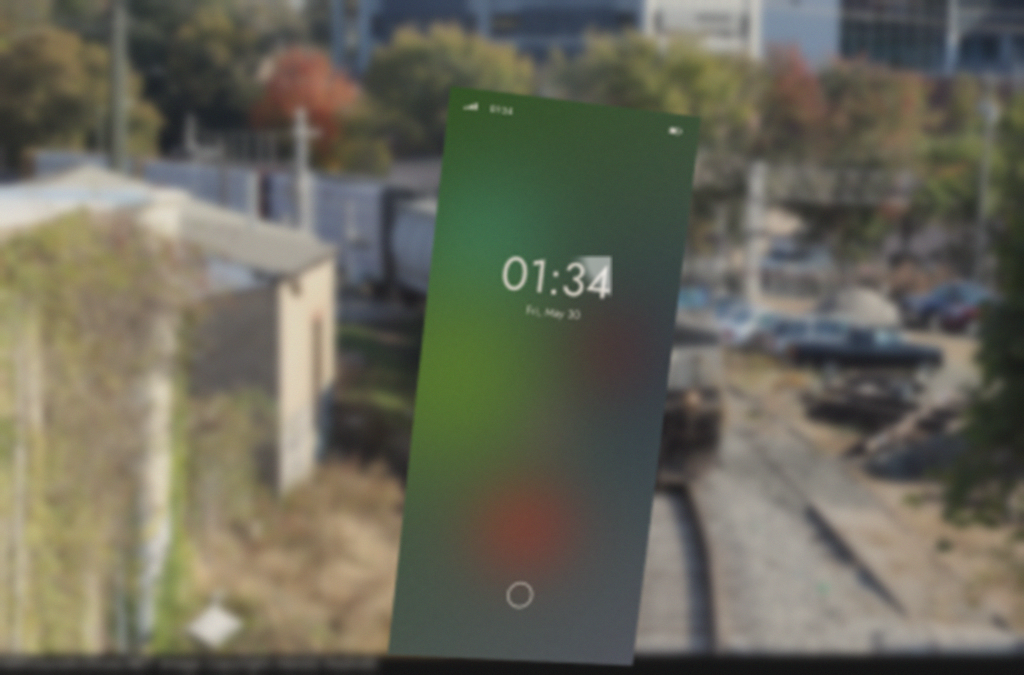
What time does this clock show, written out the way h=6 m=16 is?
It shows h=1 m=34
